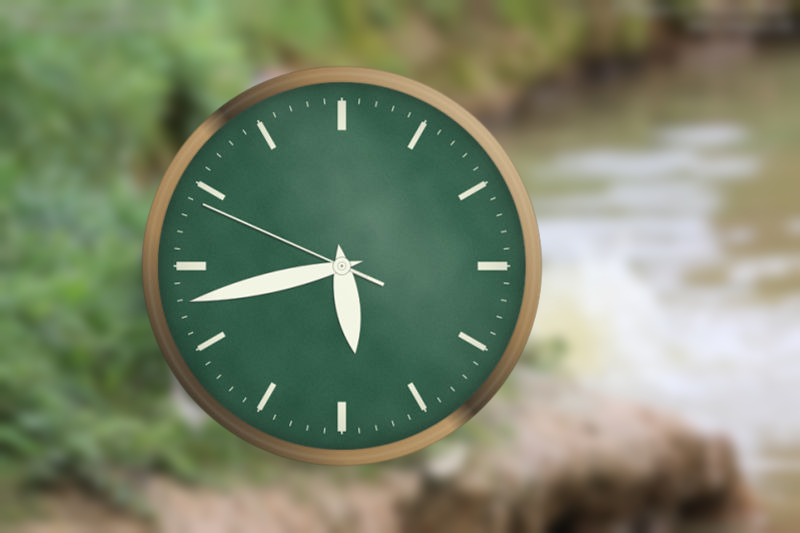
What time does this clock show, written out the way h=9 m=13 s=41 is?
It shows h=5 m=42 s=49
